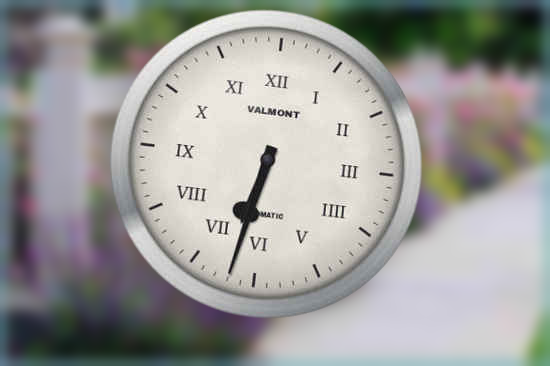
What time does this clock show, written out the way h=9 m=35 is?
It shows h=6 m=32
